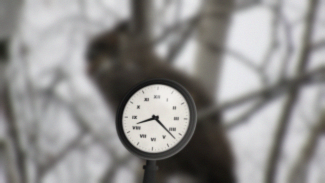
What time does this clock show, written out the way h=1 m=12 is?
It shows h=8 m=22
